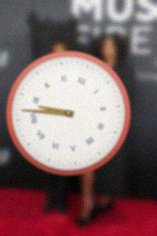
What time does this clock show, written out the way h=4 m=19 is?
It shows h=8 m=42
